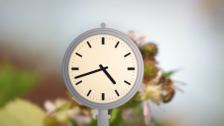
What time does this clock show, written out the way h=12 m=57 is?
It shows h=4 m=42
